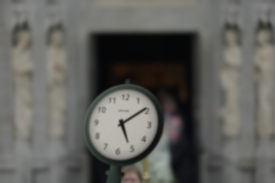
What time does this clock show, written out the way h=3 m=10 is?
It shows h=5 m=9
